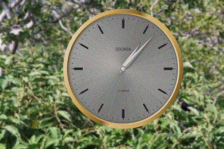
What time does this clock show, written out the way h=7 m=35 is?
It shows h=1 m=7
